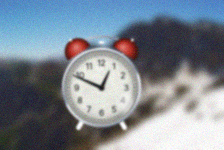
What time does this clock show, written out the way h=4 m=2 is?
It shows h=12 m=49
